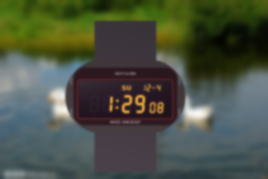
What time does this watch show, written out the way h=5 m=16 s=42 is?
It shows h=1 m=29 s=8
